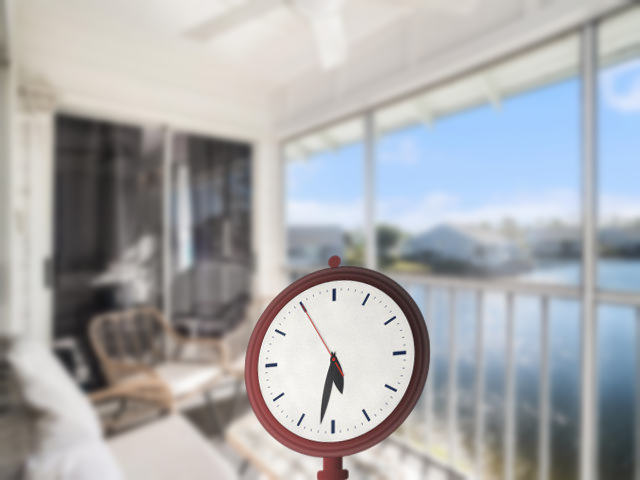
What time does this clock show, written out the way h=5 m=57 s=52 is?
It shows h=5 m=31 s=55
